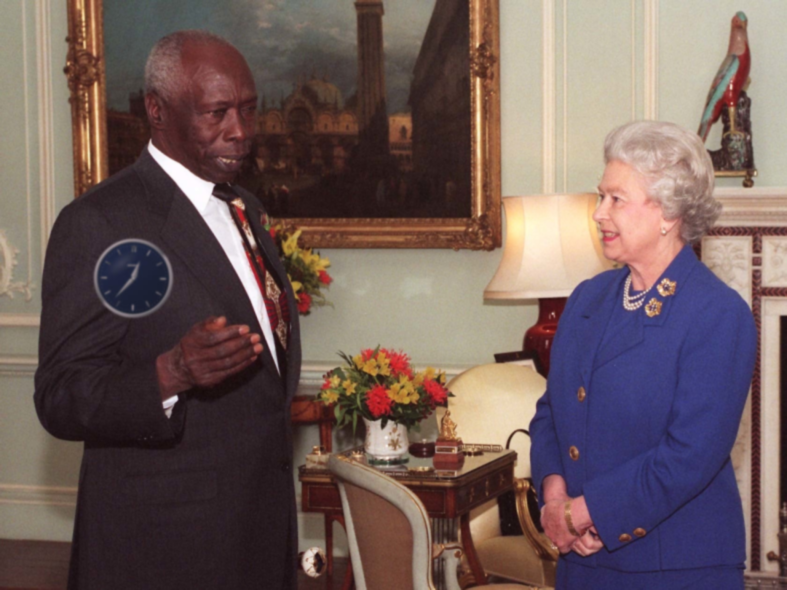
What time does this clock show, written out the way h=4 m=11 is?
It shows h=12 m=37
